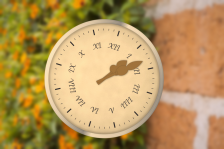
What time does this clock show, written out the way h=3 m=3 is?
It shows h=1 m=8
